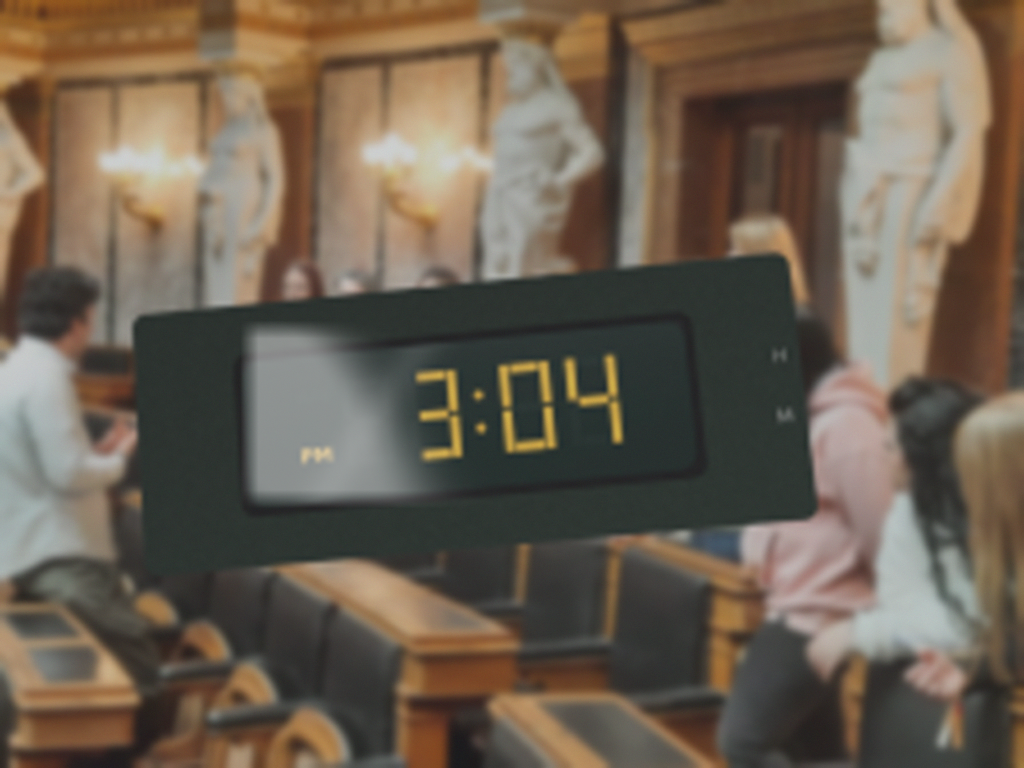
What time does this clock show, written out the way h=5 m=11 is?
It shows h=3 m=4
